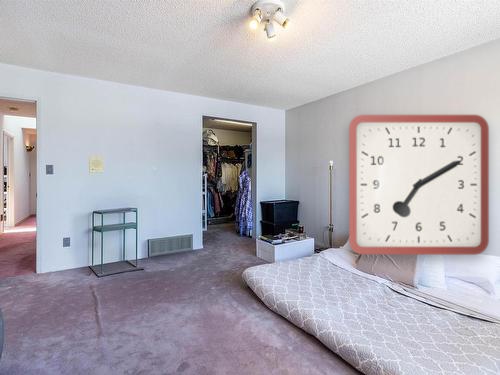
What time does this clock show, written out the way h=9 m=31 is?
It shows h=7 m=10
